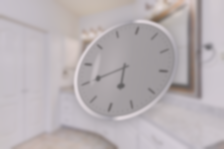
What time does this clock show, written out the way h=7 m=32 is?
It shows h=5 m=40
